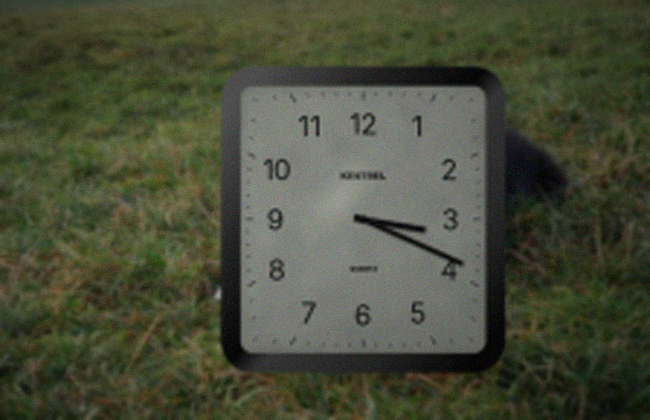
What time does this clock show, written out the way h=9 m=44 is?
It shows h=3 m=19
